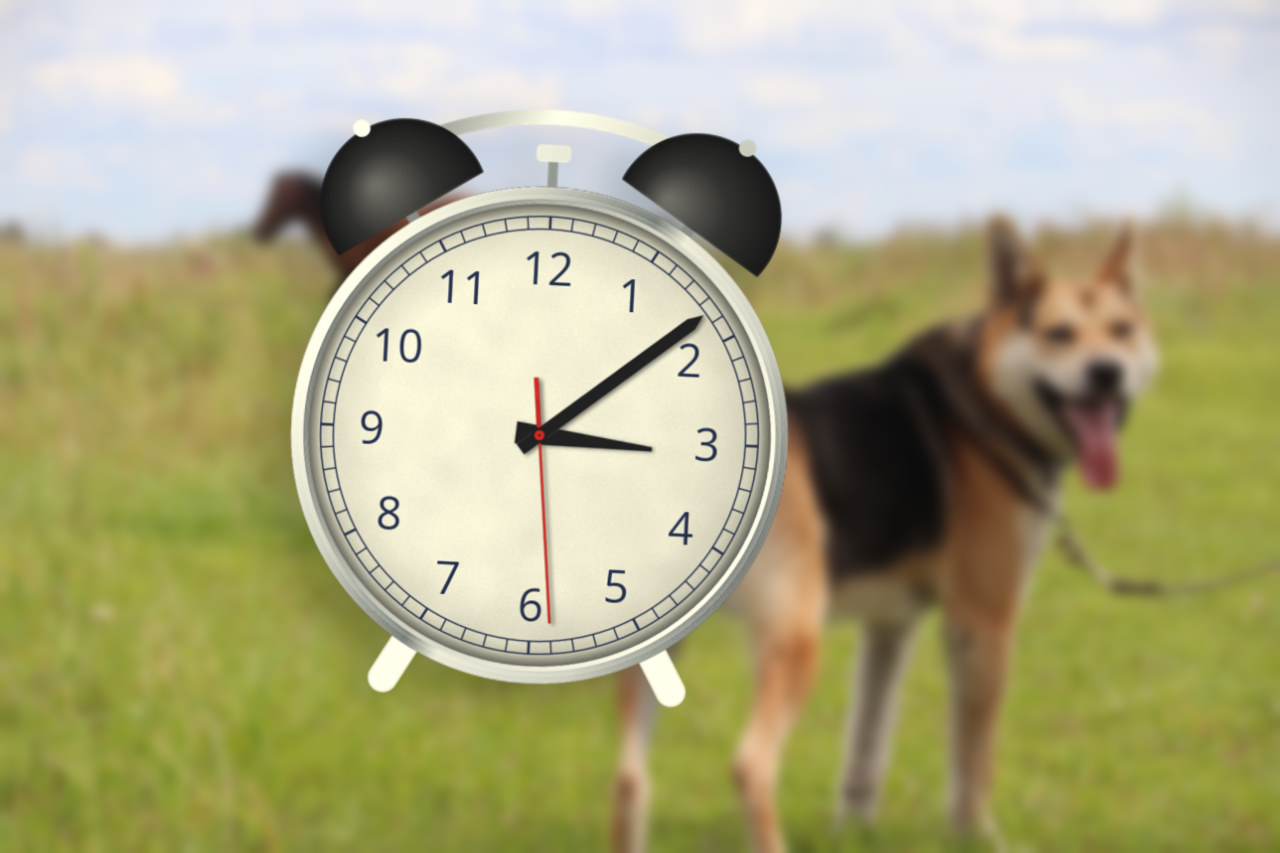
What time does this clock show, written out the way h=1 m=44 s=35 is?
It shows h=3 m=8 s=29
